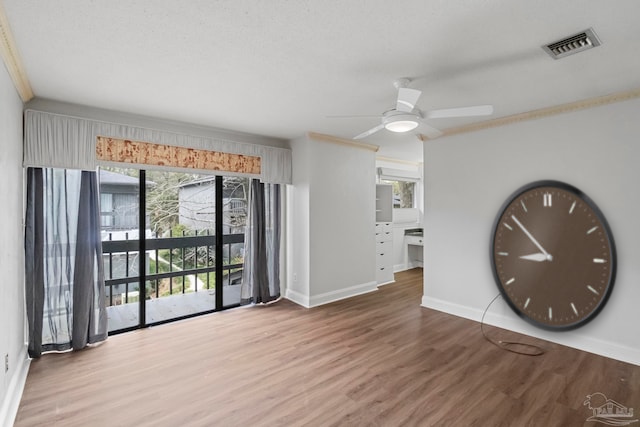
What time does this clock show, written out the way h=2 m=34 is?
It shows h=8 m=52
